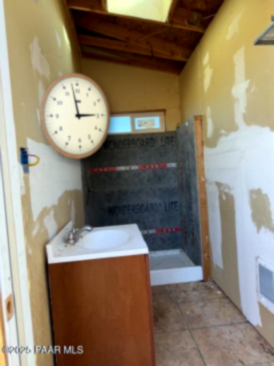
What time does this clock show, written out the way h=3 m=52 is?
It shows h=2 m=58
